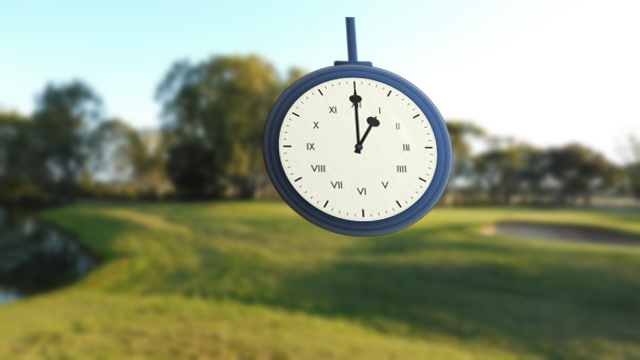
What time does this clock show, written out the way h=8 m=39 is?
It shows h=1 m=0
